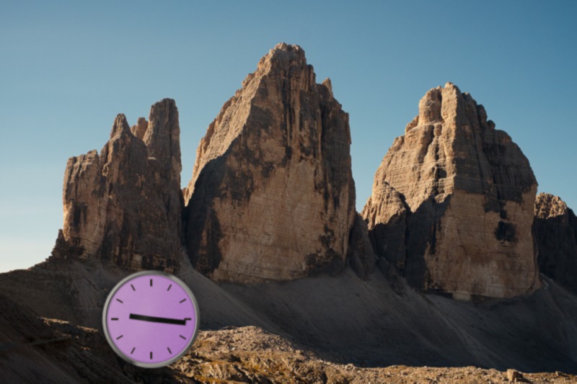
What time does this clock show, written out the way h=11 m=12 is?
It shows h=9 m=16
